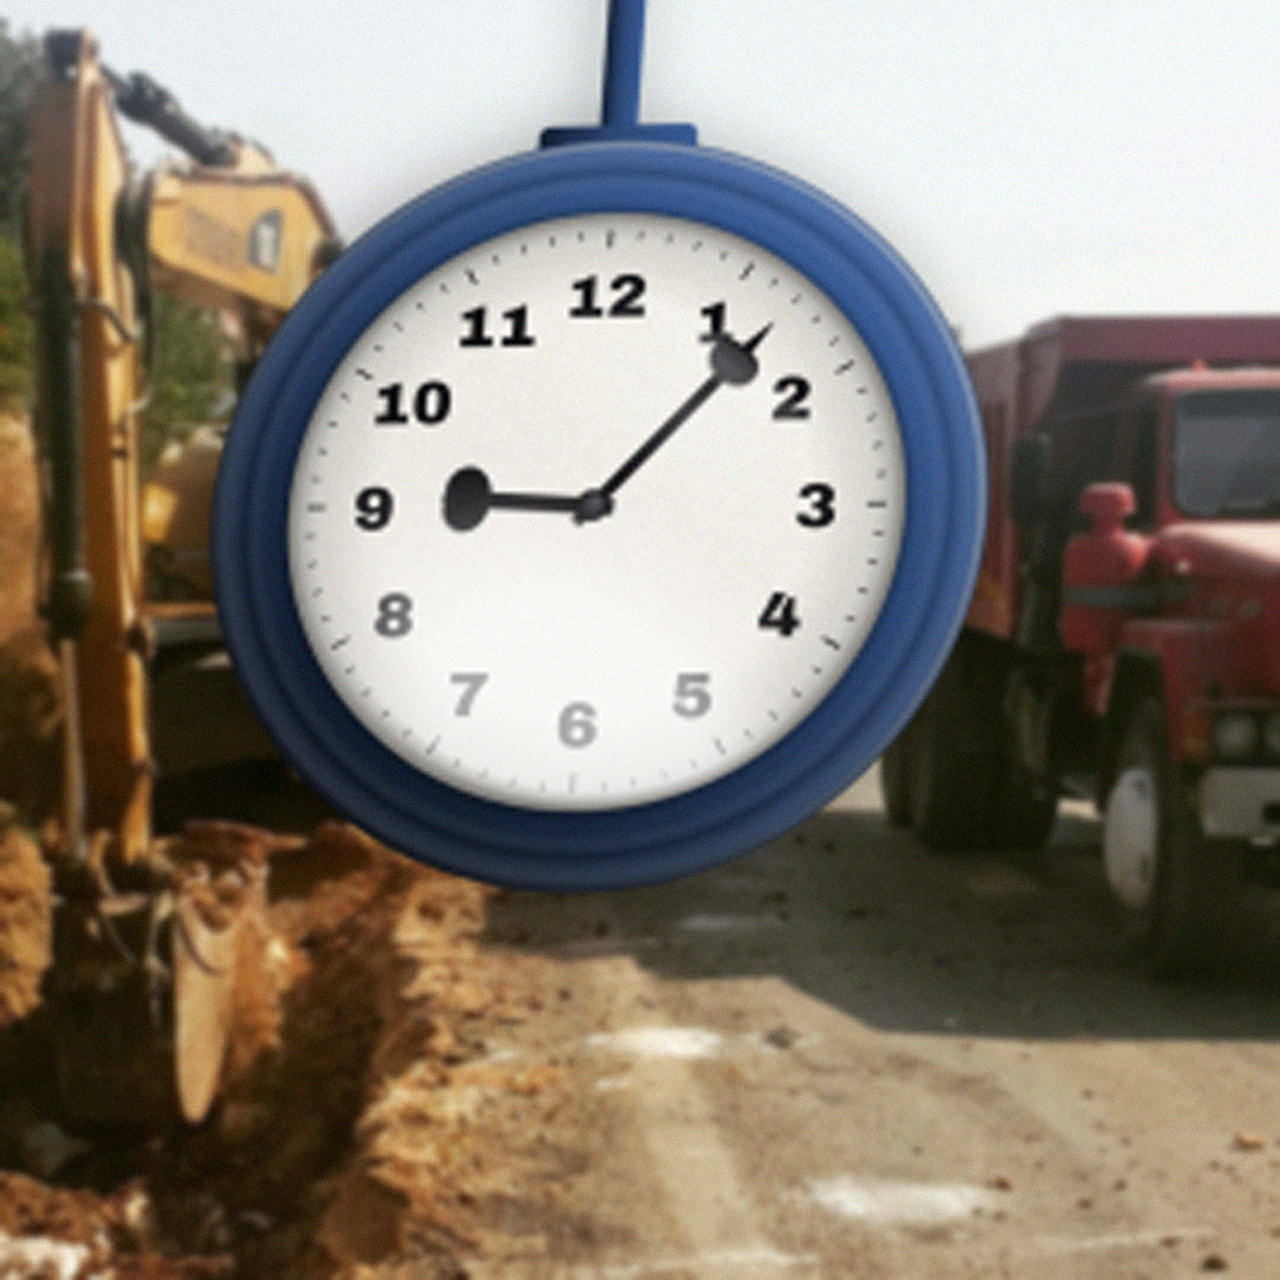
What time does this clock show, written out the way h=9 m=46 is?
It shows h=9 m=7
